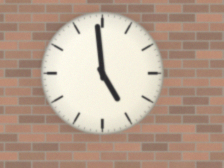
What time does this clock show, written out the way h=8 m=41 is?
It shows h=4 m=59
